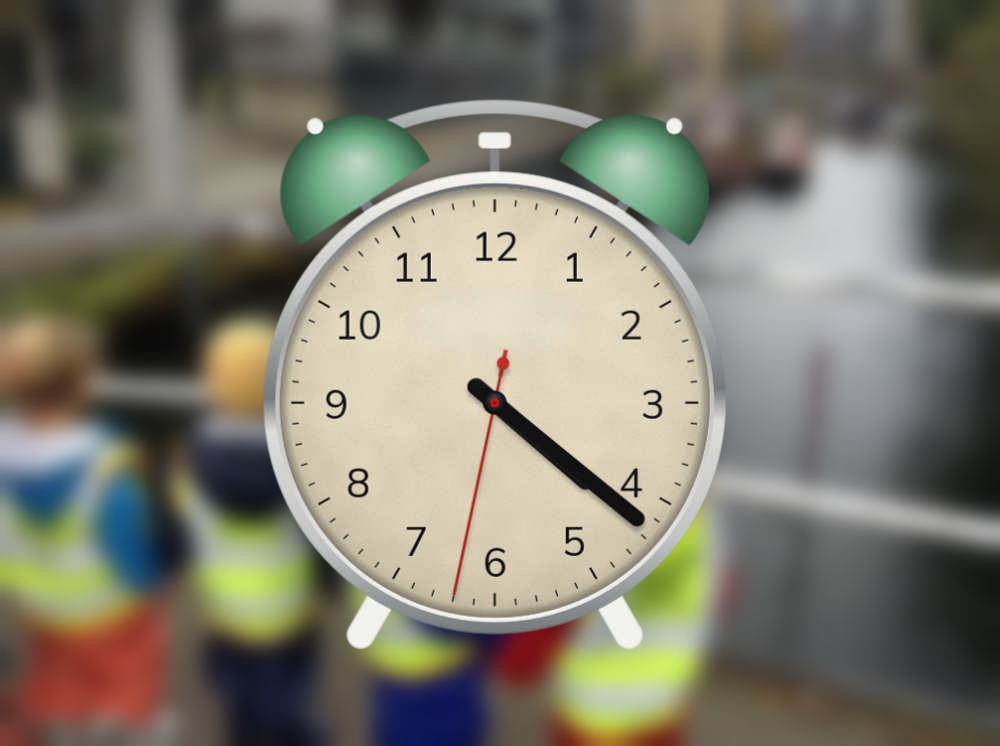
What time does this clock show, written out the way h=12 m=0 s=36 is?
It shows h=4 m=21 s=32
